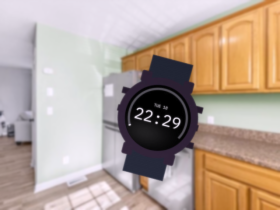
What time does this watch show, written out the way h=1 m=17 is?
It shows h=22 m=29
